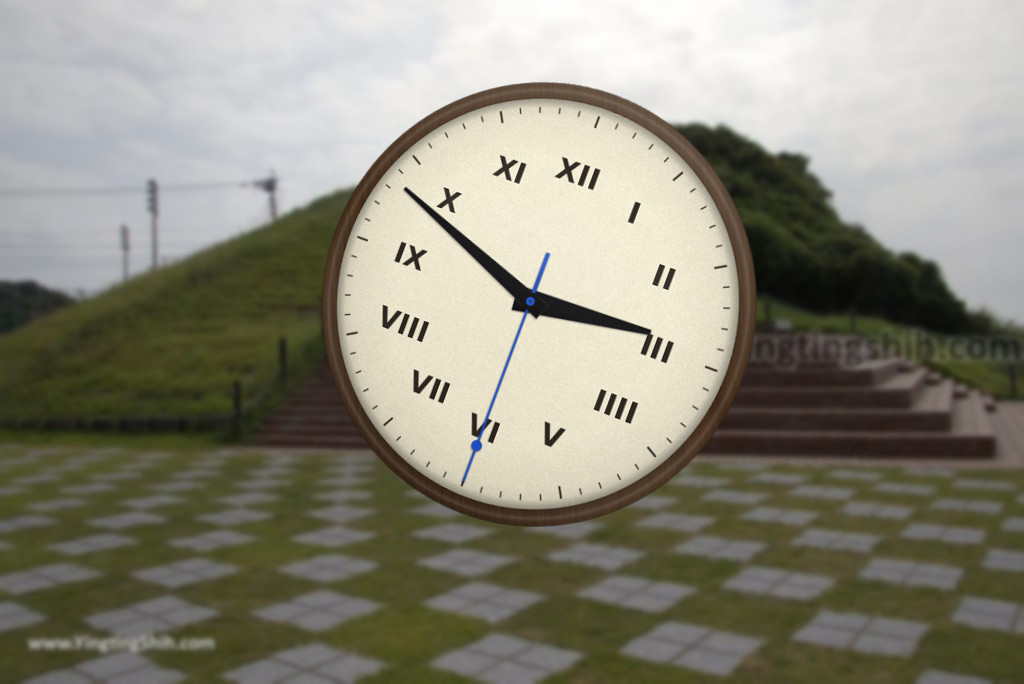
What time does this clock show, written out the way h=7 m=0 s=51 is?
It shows h=2 m=48 s=30
